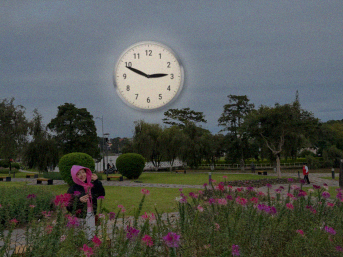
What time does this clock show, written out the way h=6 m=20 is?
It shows h=2 m=49
